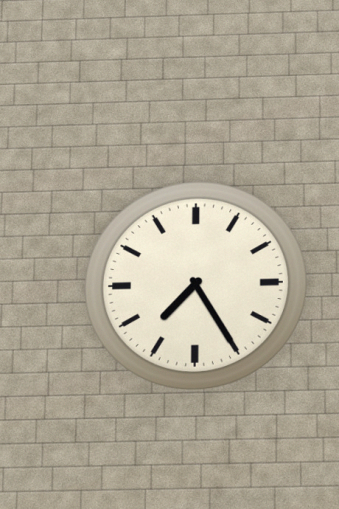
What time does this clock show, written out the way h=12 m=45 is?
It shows h=7 m=25
